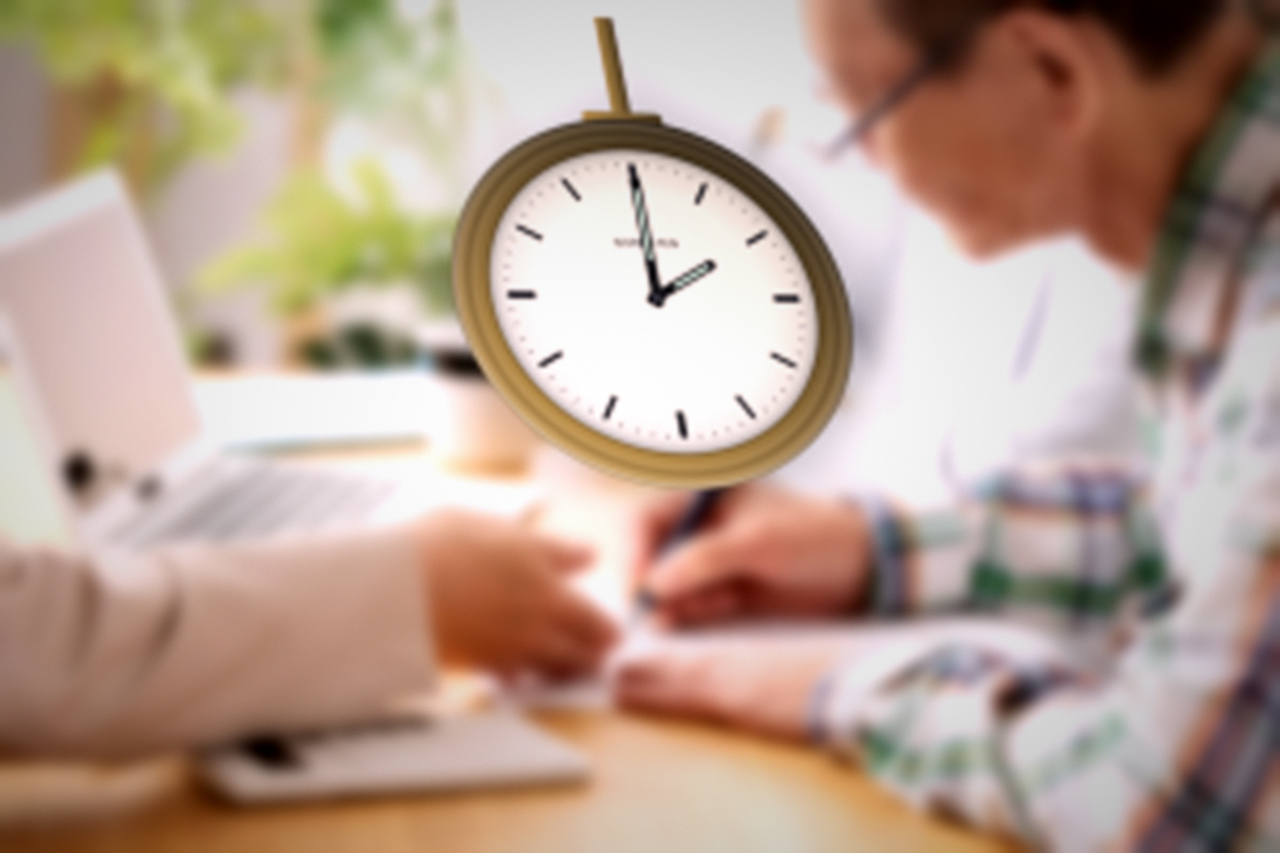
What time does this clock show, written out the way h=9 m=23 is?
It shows h=2 m=0
